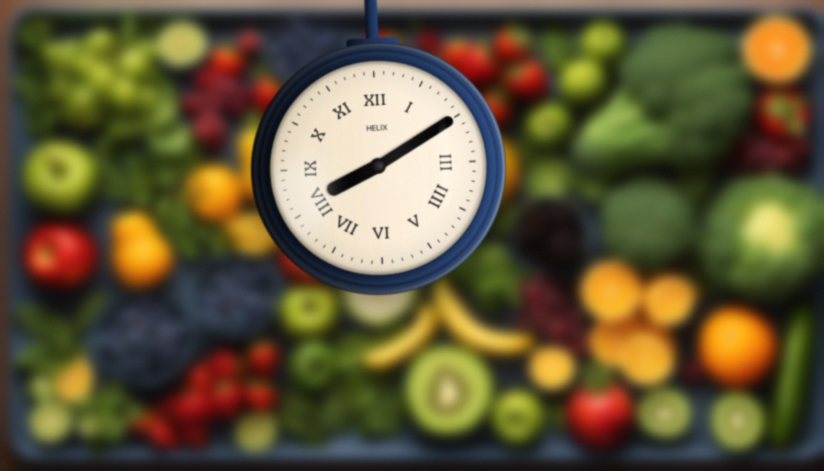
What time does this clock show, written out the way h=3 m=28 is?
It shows h=8 m=10
